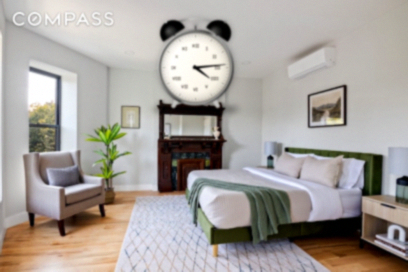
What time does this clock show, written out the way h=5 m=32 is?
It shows h=4 m=14
